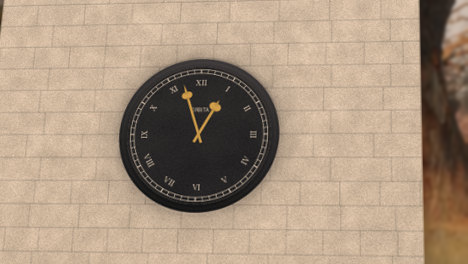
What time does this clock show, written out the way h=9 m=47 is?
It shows h=12 m=57
